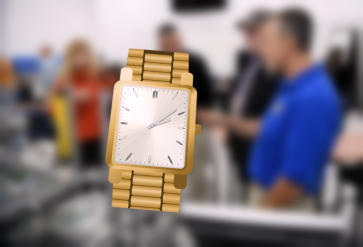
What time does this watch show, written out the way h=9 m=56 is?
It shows h=2 m=8
